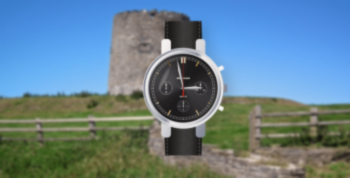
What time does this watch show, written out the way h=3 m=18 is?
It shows h=2 m=58
